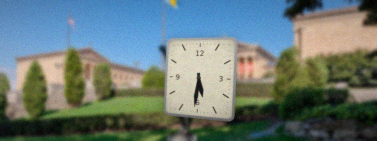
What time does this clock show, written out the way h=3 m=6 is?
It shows h=5 m=31
